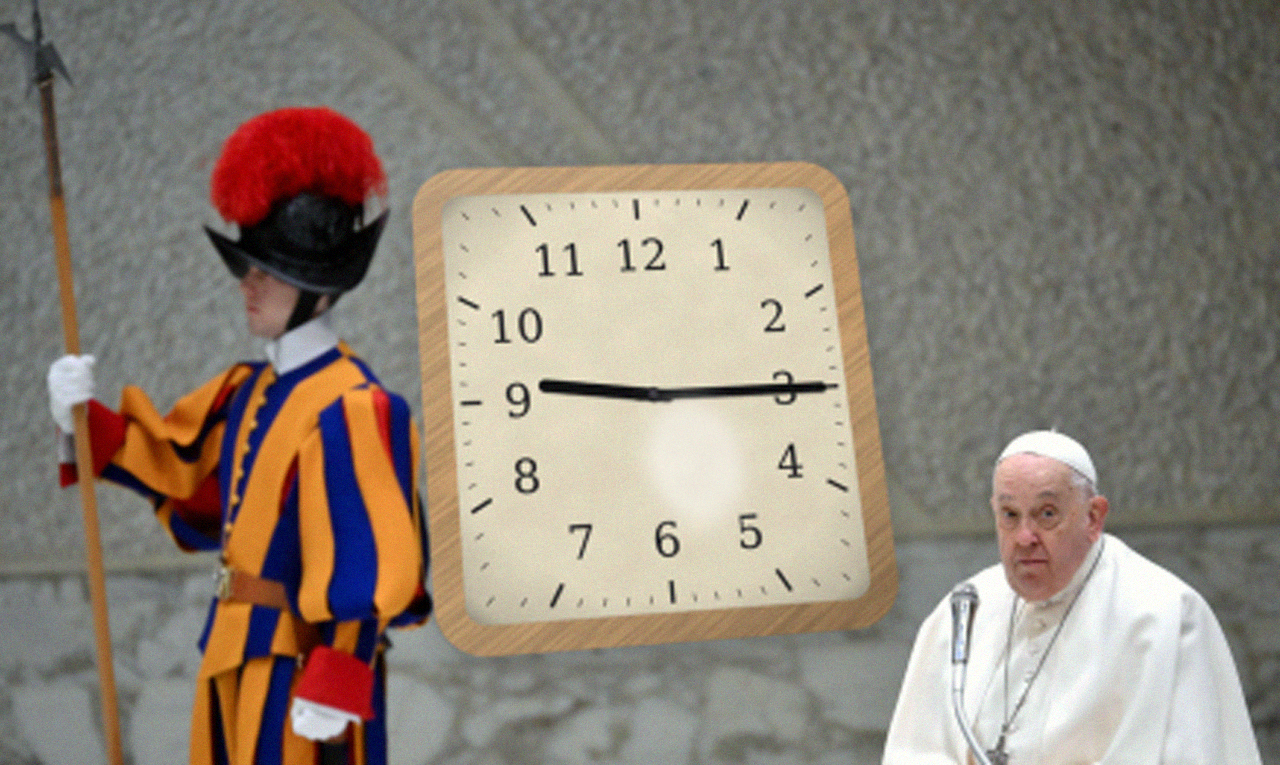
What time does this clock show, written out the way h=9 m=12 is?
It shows h=9 m=15
